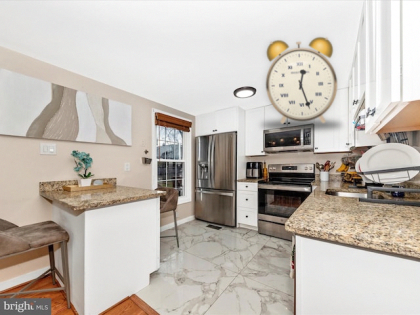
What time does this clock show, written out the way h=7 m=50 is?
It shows h=12 m=27
